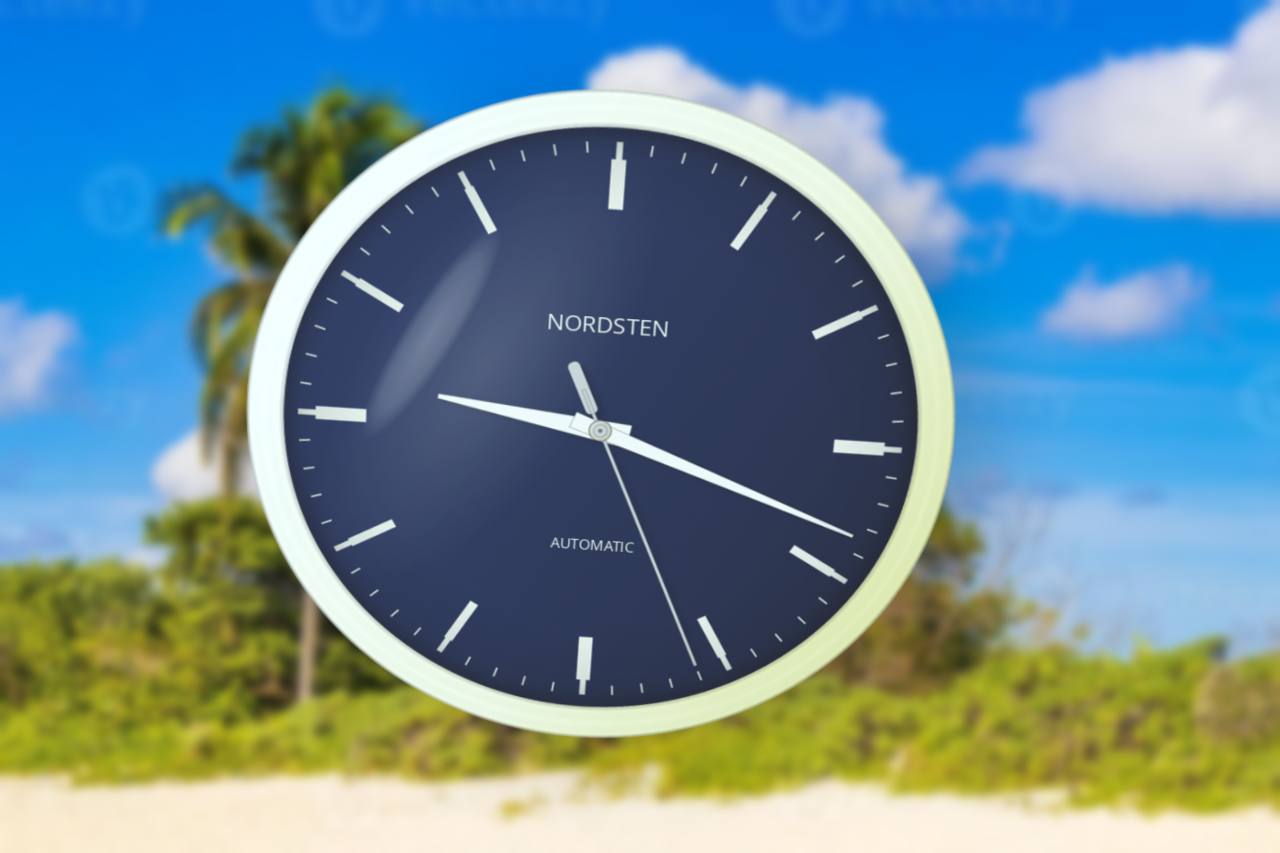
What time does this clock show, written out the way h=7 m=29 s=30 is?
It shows h=9 m=18 s=26
